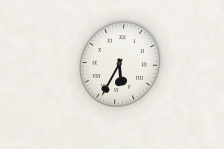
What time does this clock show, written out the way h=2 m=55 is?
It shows h=5 m=34
